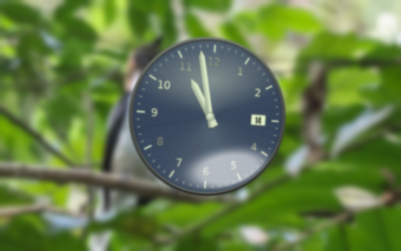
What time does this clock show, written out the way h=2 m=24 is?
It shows h=10 m=58
